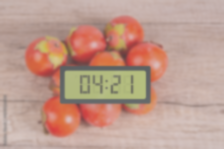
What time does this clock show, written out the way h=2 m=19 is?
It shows h=4 m=21
